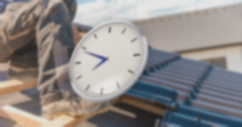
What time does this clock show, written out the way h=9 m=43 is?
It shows h=7 m=49
